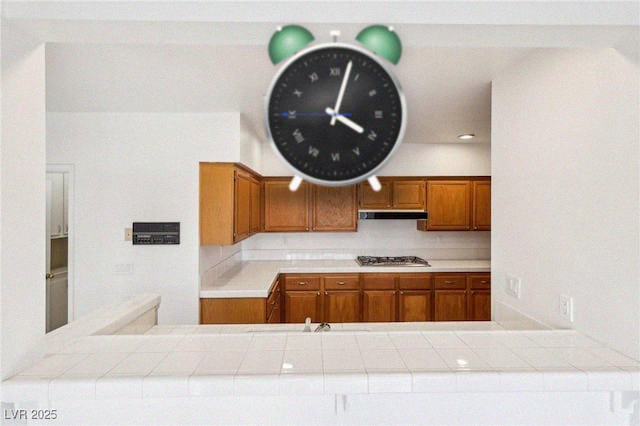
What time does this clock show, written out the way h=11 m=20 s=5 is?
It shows h=4 m=2 s=45
